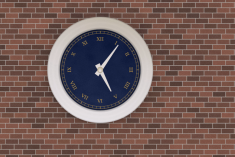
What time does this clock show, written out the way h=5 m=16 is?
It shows h=5 m=6
